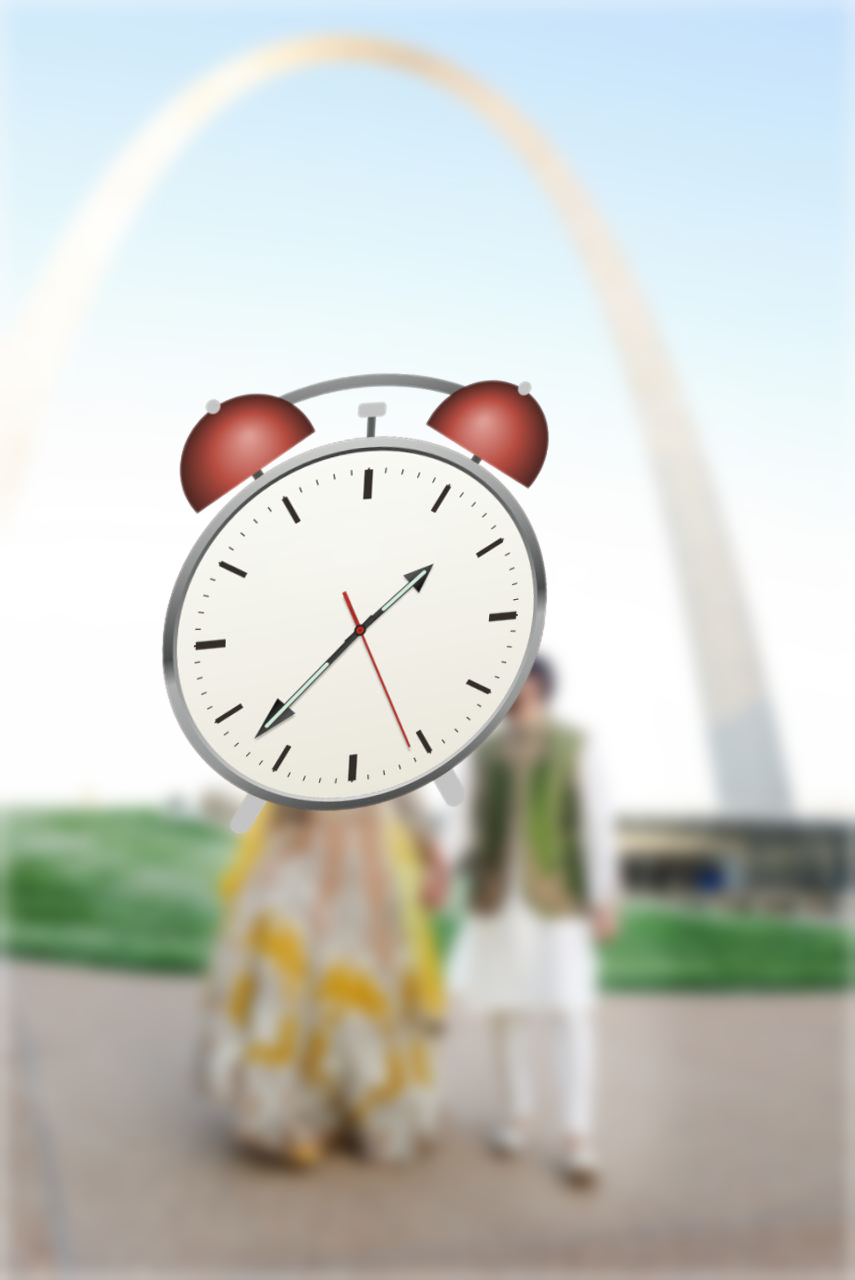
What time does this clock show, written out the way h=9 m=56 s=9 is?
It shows h=1 m=37 s=26
